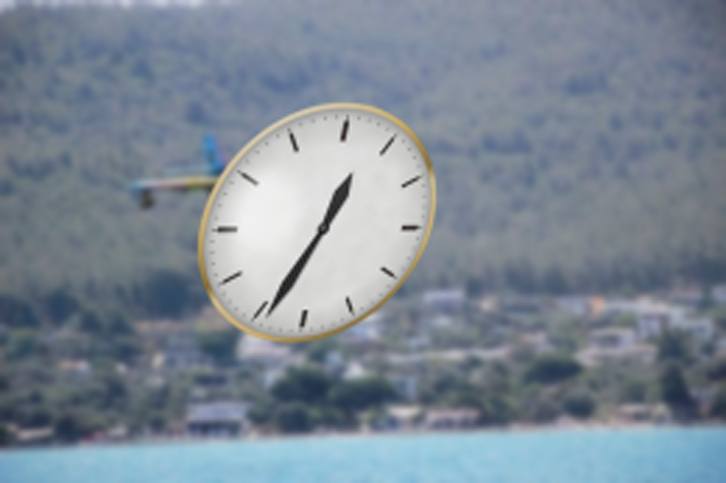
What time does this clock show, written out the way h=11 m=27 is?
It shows h=12 m=34
